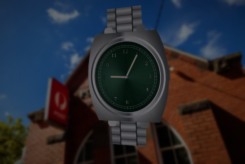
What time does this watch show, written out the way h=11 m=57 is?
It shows h=9 m=5
